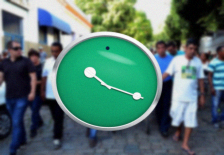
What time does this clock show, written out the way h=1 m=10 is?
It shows h=10 m=18
